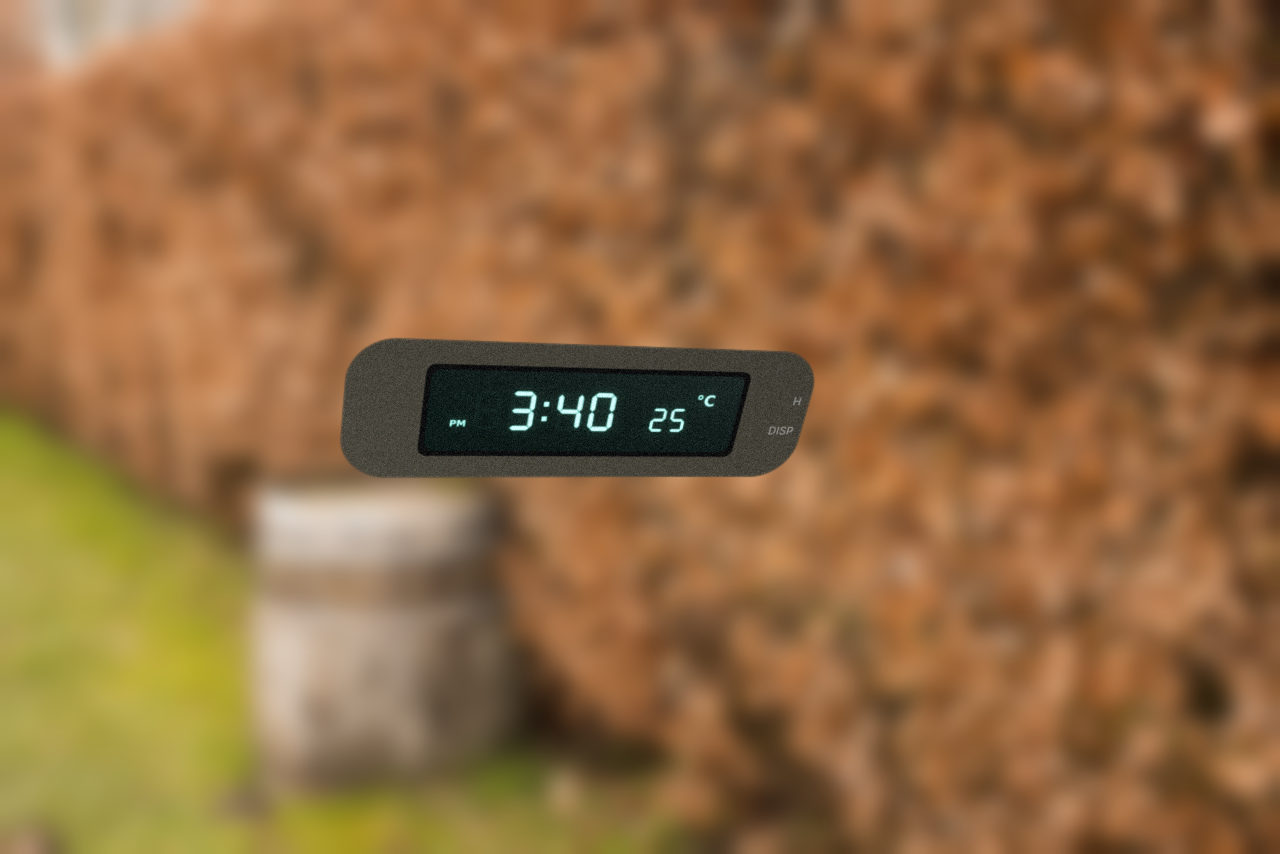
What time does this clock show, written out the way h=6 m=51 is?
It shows h=3 m=40
